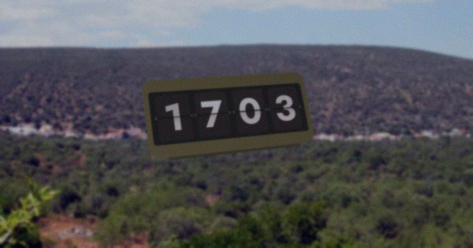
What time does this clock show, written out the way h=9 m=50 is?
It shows h=17 m=3
